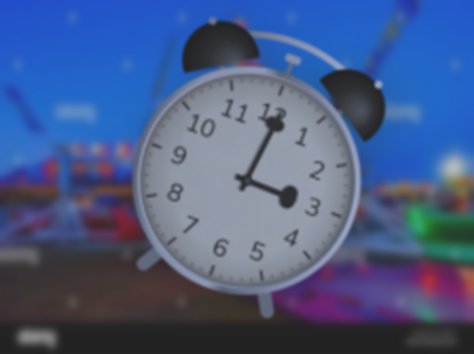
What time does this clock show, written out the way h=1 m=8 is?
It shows h=3 m=1
